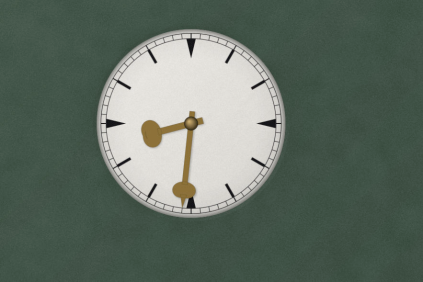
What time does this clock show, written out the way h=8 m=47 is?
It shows h=8 m=31
